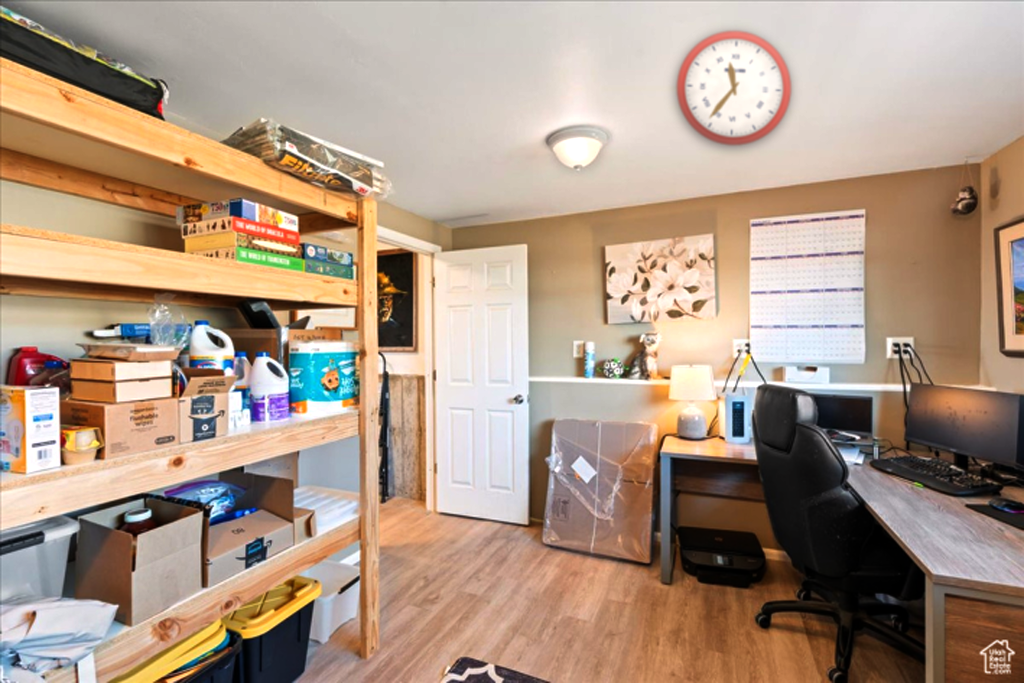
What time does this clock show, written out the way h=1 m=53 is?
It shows h=11 m=36
